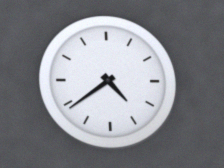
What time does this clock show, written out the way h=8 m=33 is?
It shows h=4 m=39
